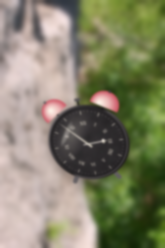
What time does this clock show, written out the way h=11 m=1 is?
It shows h=2 m=53
